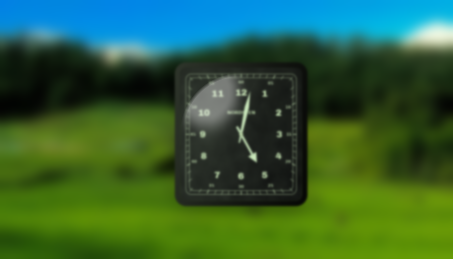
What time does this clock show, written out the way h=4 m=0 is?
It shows h=5 m=2
